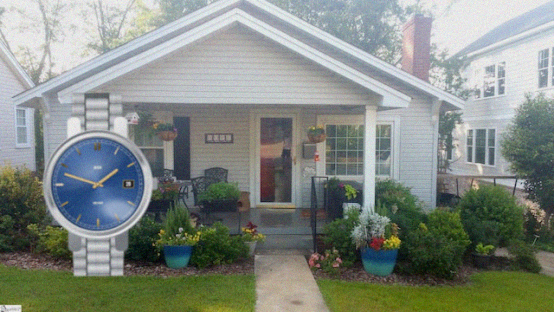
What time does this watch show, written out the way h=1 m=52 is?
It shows h=1 m=48
